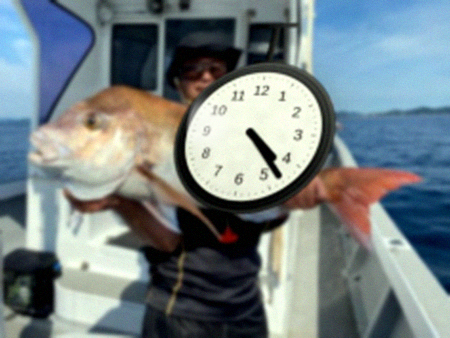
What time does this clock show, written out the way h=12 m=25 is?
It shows h=4 m=23
